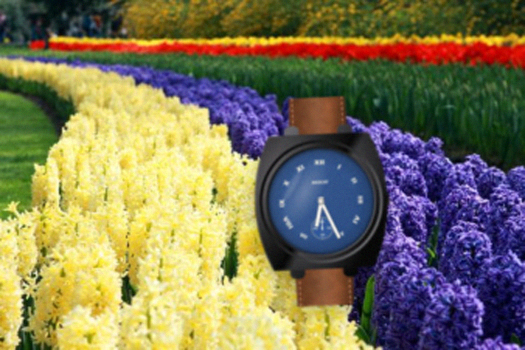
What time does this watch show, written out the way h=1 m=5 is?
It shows h=6 m=26
